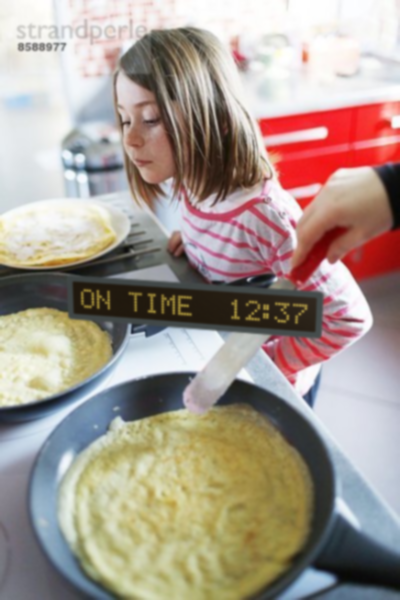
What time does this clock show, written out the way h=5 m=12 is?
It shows h=12 m=37
